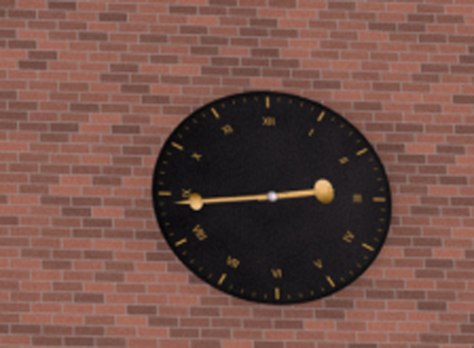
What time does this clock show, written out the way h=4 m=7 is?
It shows h=2 m=44
